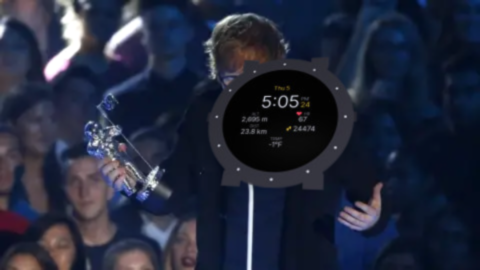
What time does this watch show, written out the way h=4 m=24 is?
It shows h=5 m=5
